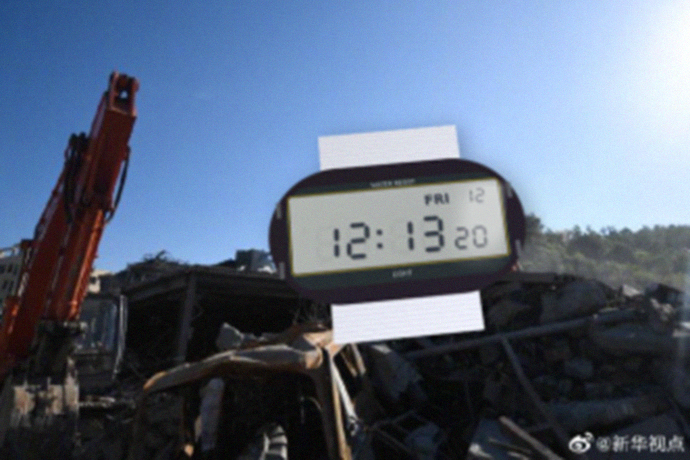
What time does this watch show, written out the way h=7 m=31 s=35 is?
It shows h=12 m=13 s=20
